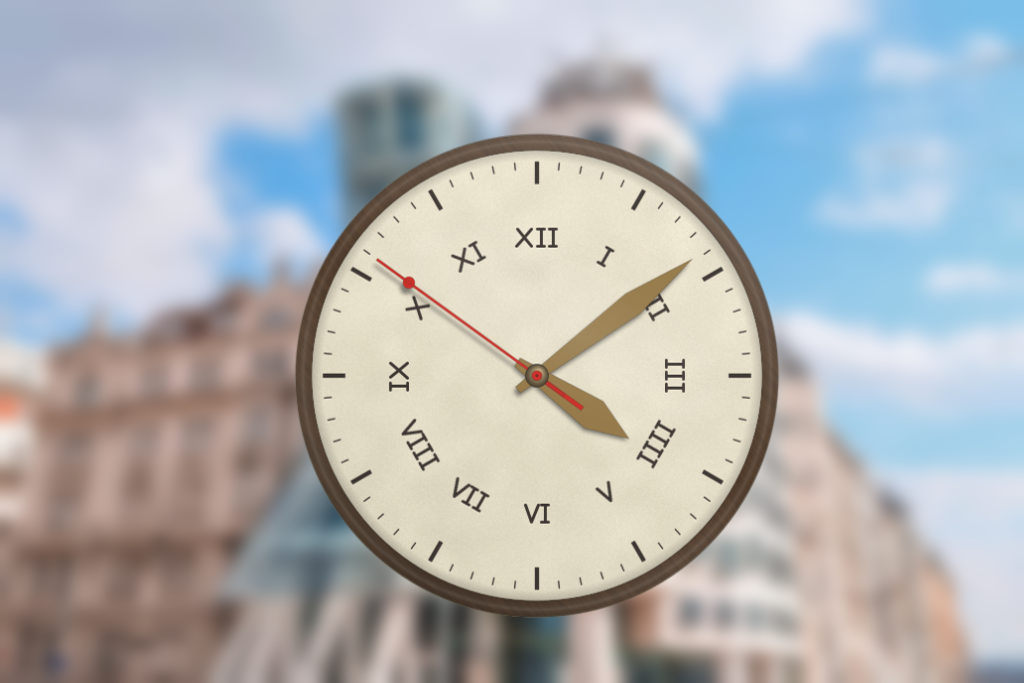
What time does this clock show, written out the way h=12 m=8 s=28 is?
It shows h=4 m=8 s=51
